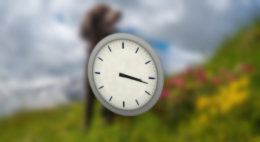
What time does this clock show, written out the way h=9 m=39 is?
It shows h=3 m=17
